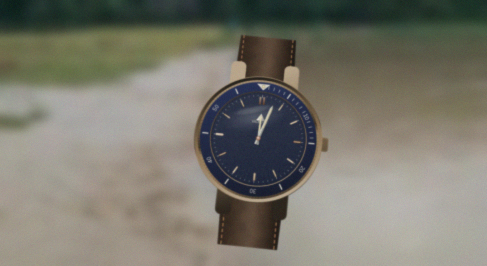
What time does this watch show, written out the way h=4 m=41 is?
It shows h=12 m=3
